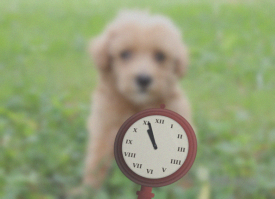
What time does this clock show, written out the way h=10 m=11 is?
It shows h=10 m=56
